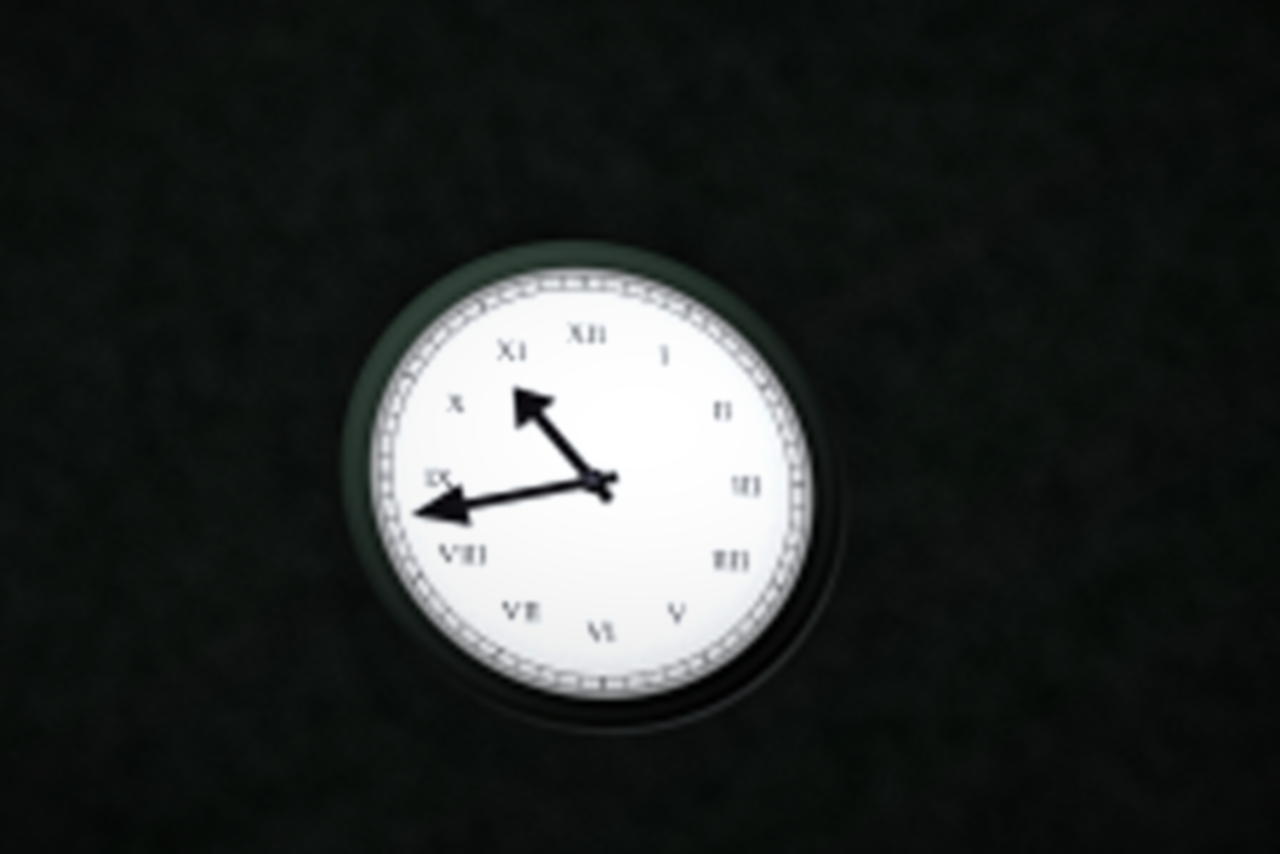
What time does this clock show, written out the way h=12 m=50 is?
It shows h=10 m=43
